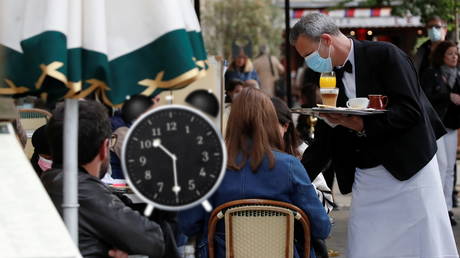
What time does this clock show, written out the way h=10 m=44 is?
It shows h=10 m=30
